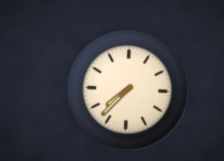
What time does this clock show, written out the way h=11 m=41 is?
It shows h=7 m=37
